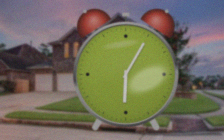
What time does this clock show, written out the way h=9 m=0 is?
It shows h=6 m=5
